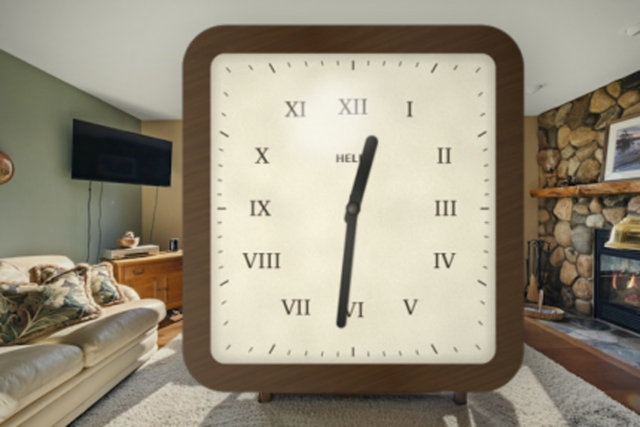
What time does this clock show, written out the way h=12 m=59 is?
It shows h=12 m=31
